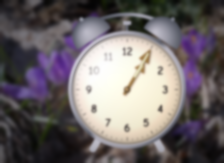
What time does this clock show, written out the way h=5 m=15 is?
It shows h=1 m=5
